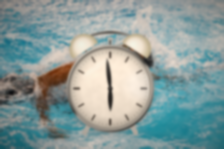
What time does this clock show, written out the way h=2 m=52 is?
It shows h=5 m=59
